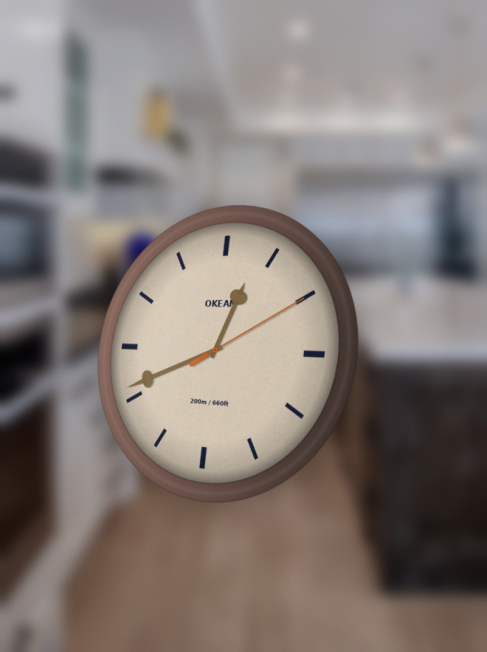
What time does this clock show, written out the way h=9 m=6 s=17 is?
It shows h=12 m=41 s=10
